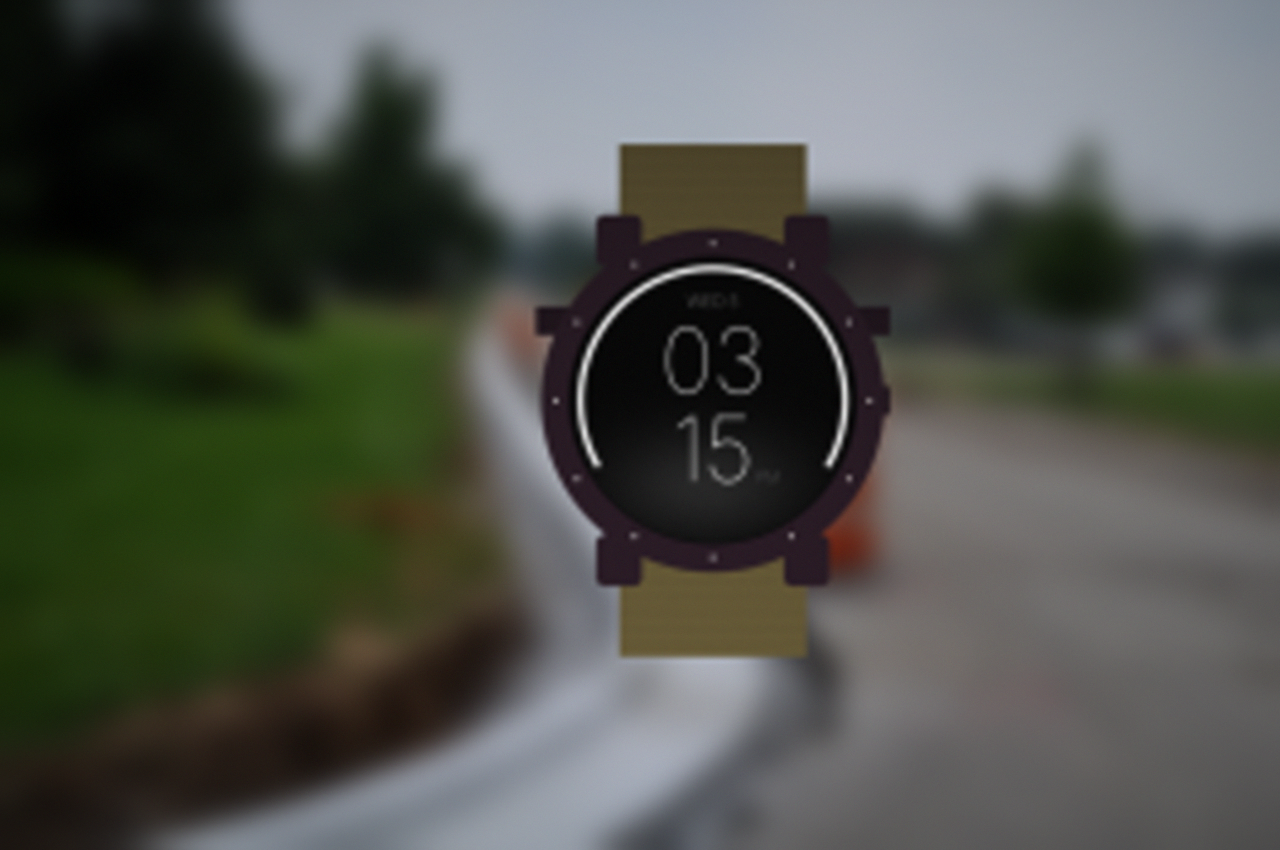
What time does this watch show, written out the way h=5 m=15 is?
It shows h=3 m=15
